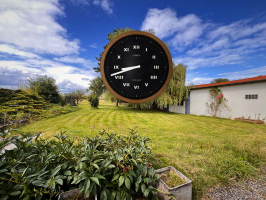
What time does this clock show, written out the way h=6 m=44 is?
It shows h=8 m=42
